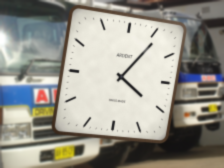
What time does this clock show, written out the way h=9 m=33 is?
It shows h=4 m=6
